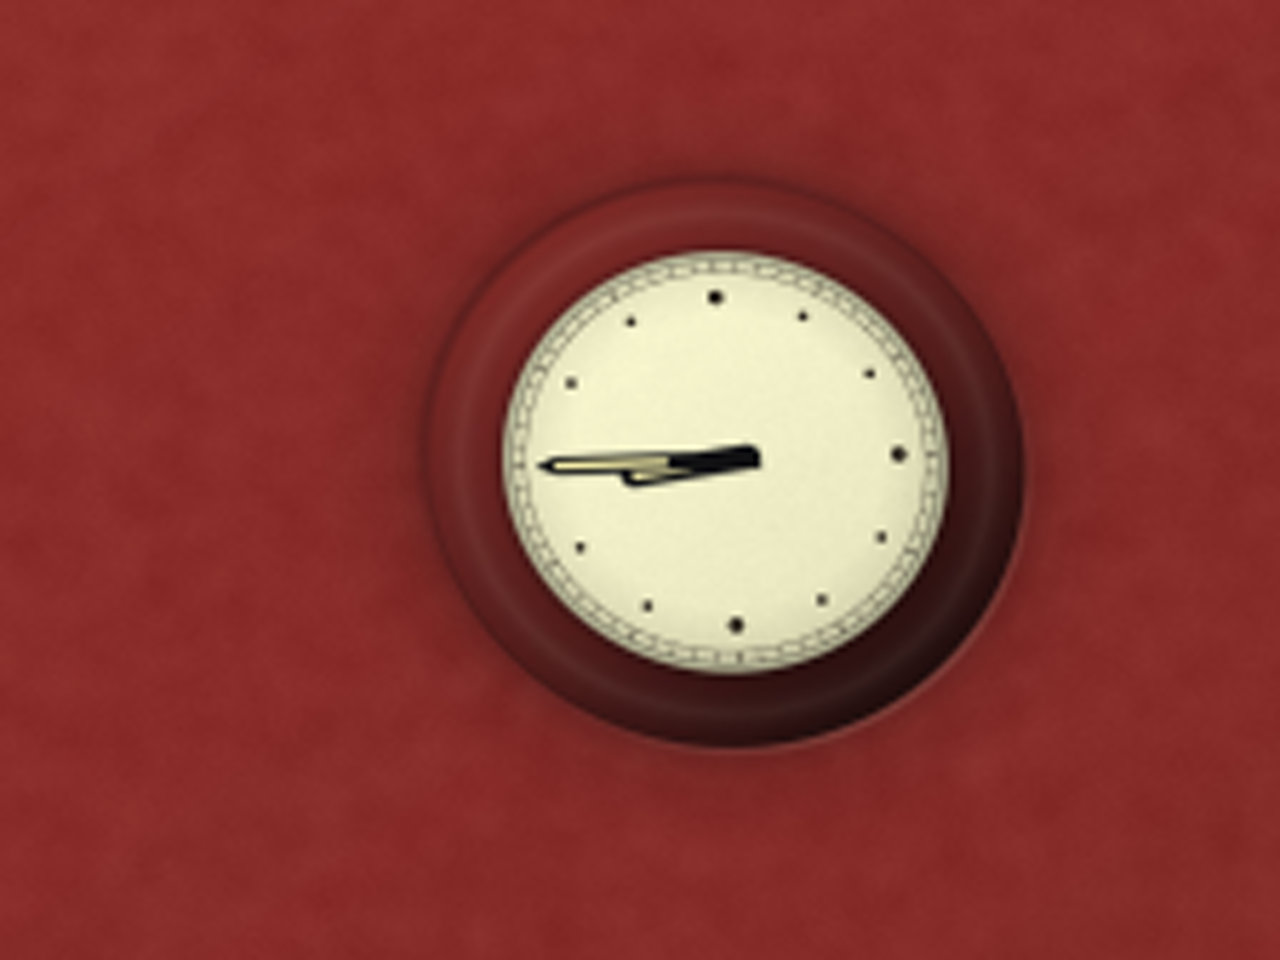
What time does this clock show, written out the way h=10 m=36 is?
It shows h=8 m=45
